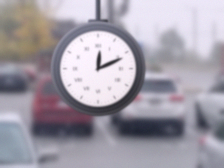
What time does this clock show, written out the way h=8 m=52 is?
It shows h=12 m=11
